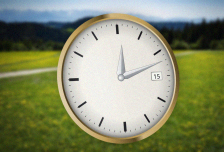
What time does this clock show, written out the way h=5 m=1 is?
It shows h=12 m=12
